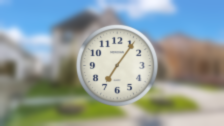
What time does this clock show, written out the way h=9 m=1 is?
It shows h=7 m=6
